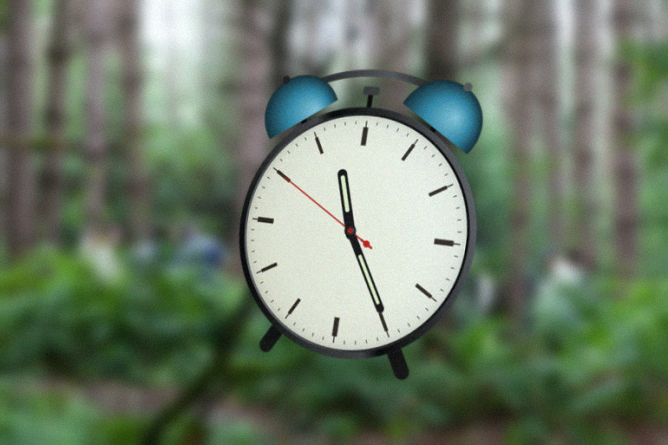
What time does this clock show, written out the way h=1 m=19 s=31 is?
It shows h=11 m=24 s=50
